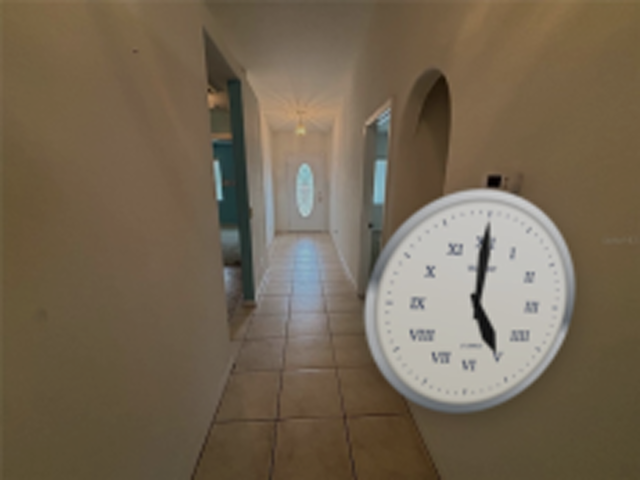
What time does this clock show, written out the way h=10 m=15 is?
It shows h=5 m=0
